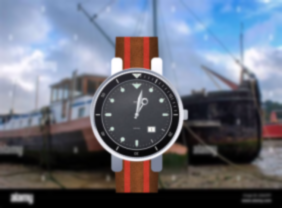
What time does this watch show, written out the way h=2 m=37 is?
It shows h=1 m=2
